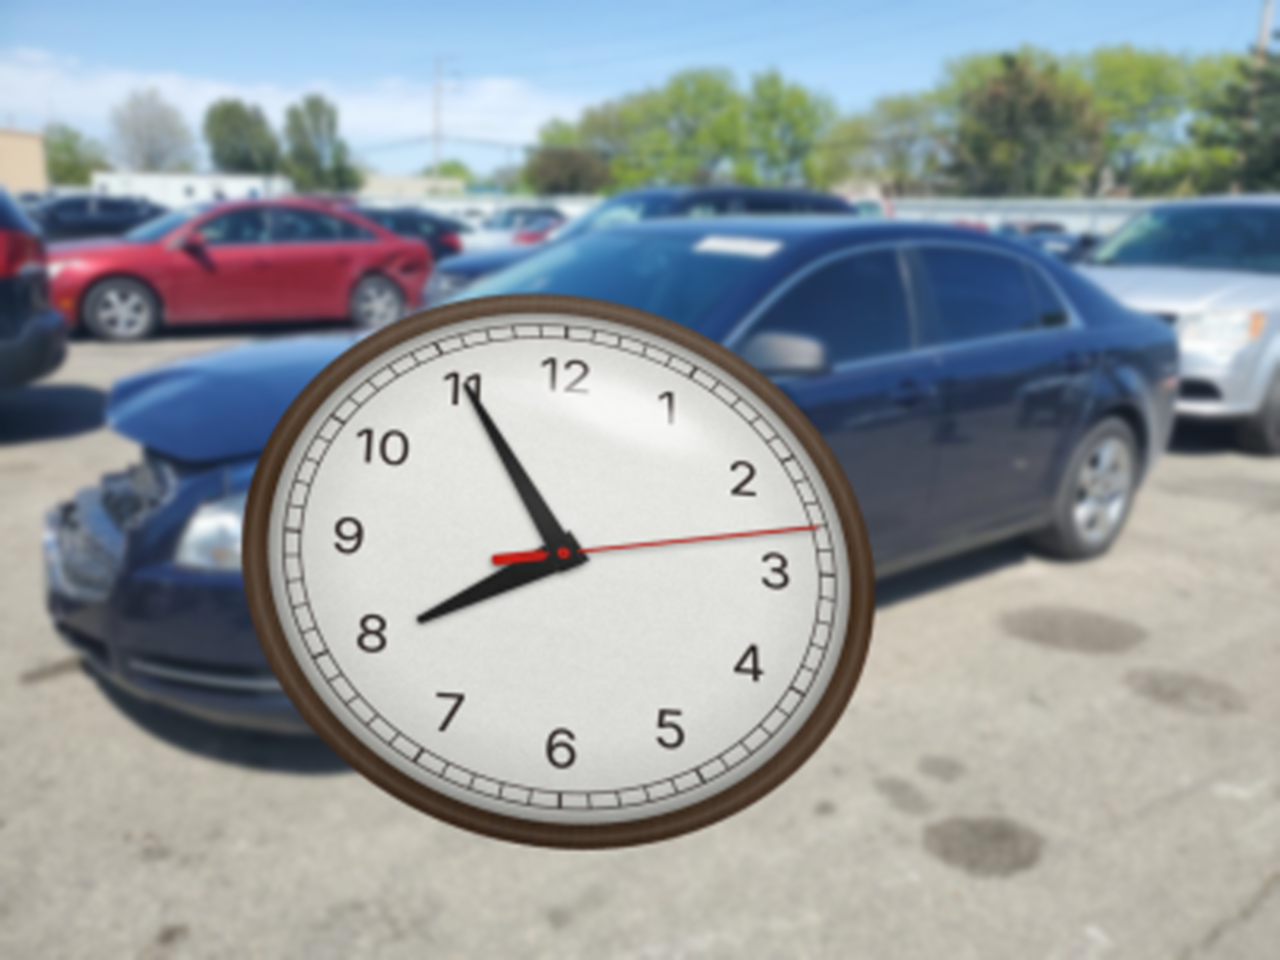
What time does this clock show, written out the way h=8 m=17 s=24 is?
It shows h=7 m=55 s=13
